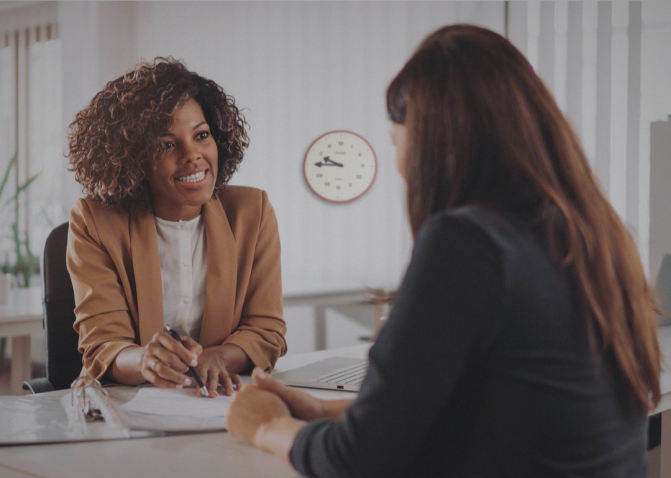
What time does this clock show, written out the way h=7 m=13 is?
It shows h=9 m=45
